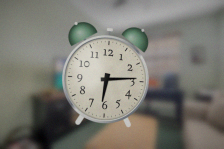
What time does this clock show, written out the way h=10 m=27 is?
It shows h=6 m=14
